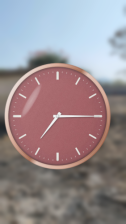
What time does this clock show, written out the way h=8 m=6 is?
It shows h=7 m=15
